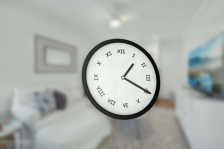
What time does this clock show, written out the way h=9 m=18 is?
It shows h=1 m=20
